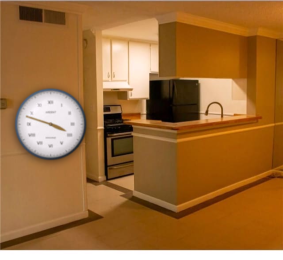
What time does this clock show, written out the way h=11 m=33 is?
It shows h=3 m=48
